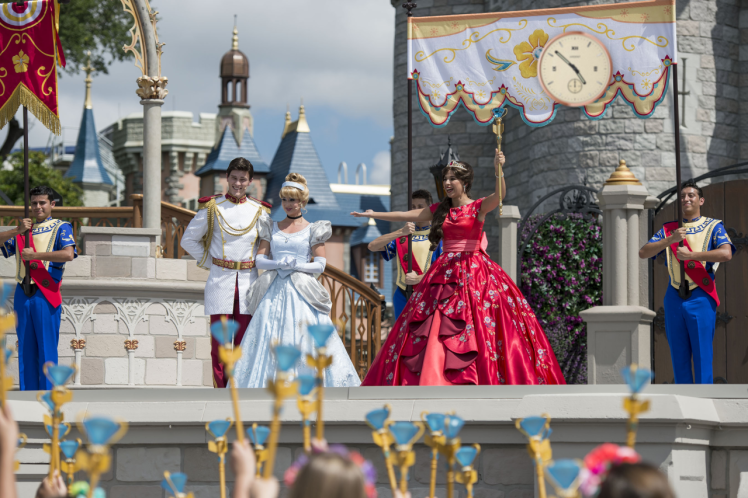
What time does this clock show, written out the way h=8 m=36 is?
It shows h=4 m=52
